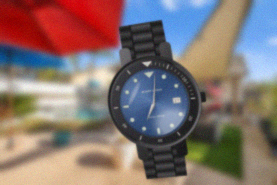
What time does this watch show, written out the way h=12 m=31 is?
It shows h=7 m=2
